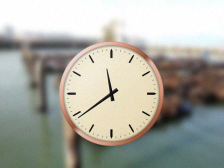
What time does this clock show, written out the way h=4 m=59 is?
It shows h=11 m=39
